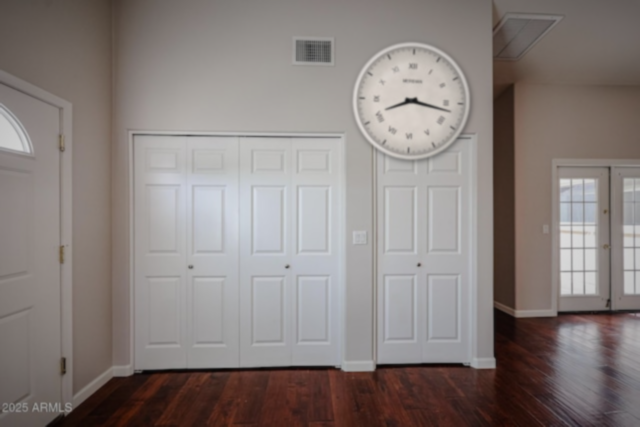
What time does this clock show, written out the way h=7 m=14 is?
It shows h=8 m=17
